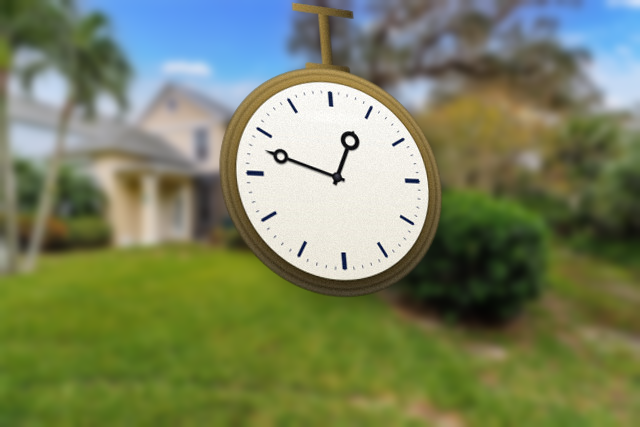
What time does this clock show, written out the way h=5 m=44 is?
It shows h=12 m=48
